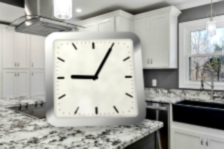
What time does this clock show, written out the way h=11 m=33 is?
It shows h=9 m=5
